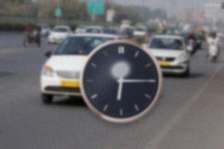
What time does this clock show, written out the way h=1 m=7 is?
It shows h=6 m=15
